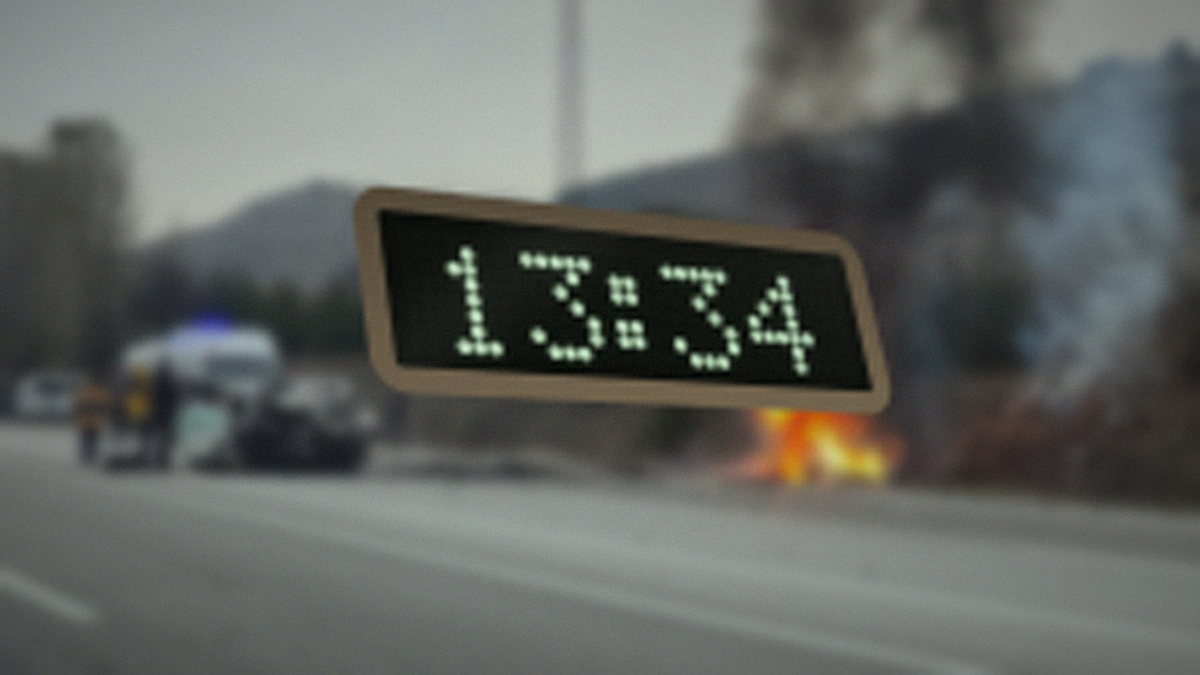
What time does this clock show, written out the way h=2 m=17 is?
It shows h=13 m=34
